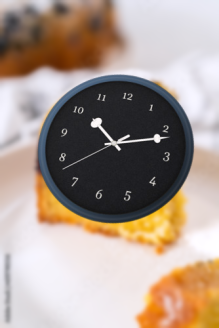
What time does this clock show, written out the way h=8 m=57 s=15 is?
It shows h=10 m=11 s=38
